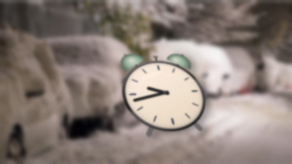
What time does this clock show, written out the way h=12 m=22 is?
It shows h=9 m=43
